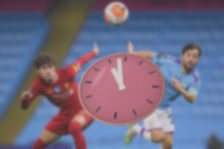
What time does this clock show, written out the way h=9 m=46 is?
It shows h=10 m=58
